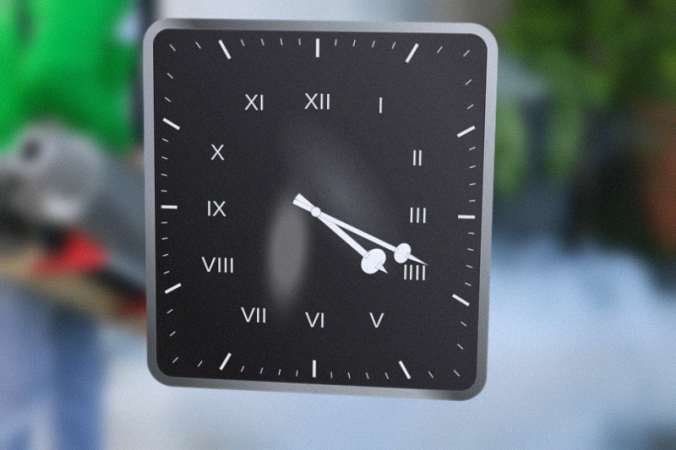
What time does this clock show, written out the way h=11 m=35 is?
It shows h=4 m=19
